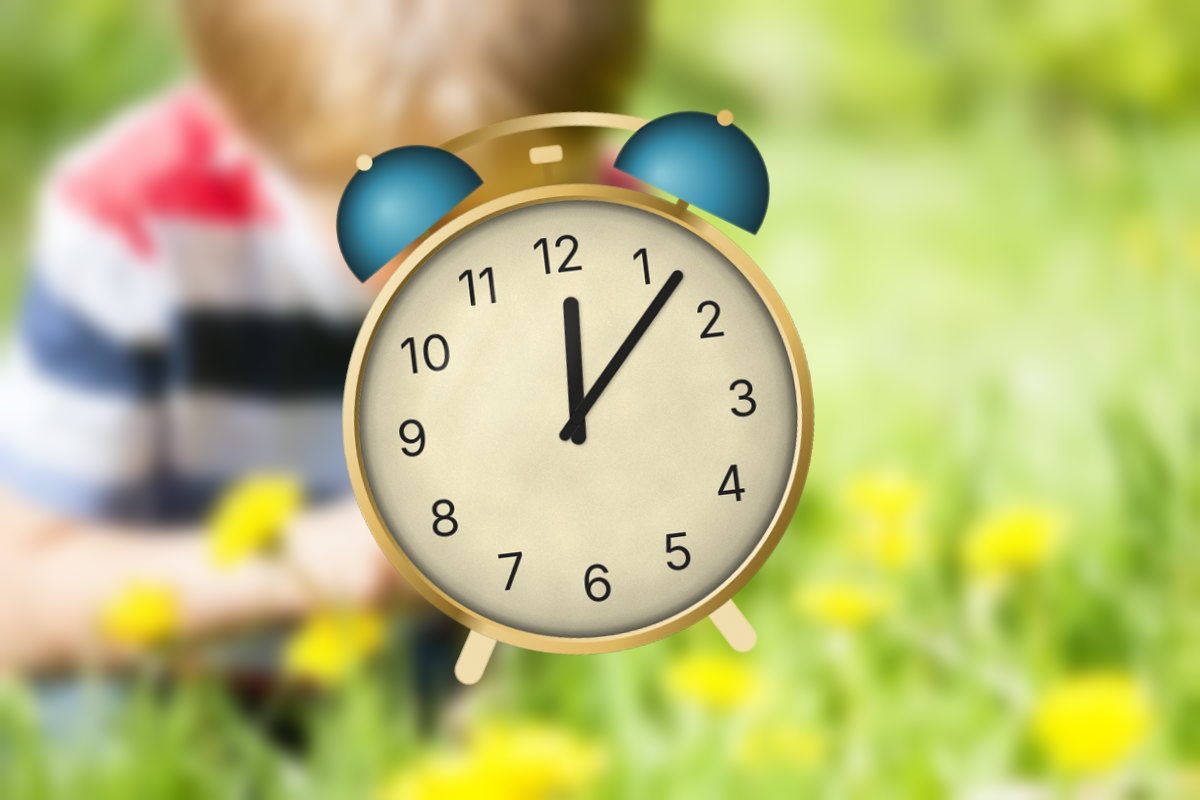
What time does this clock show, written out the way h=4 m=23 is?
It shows h=12 m=7
